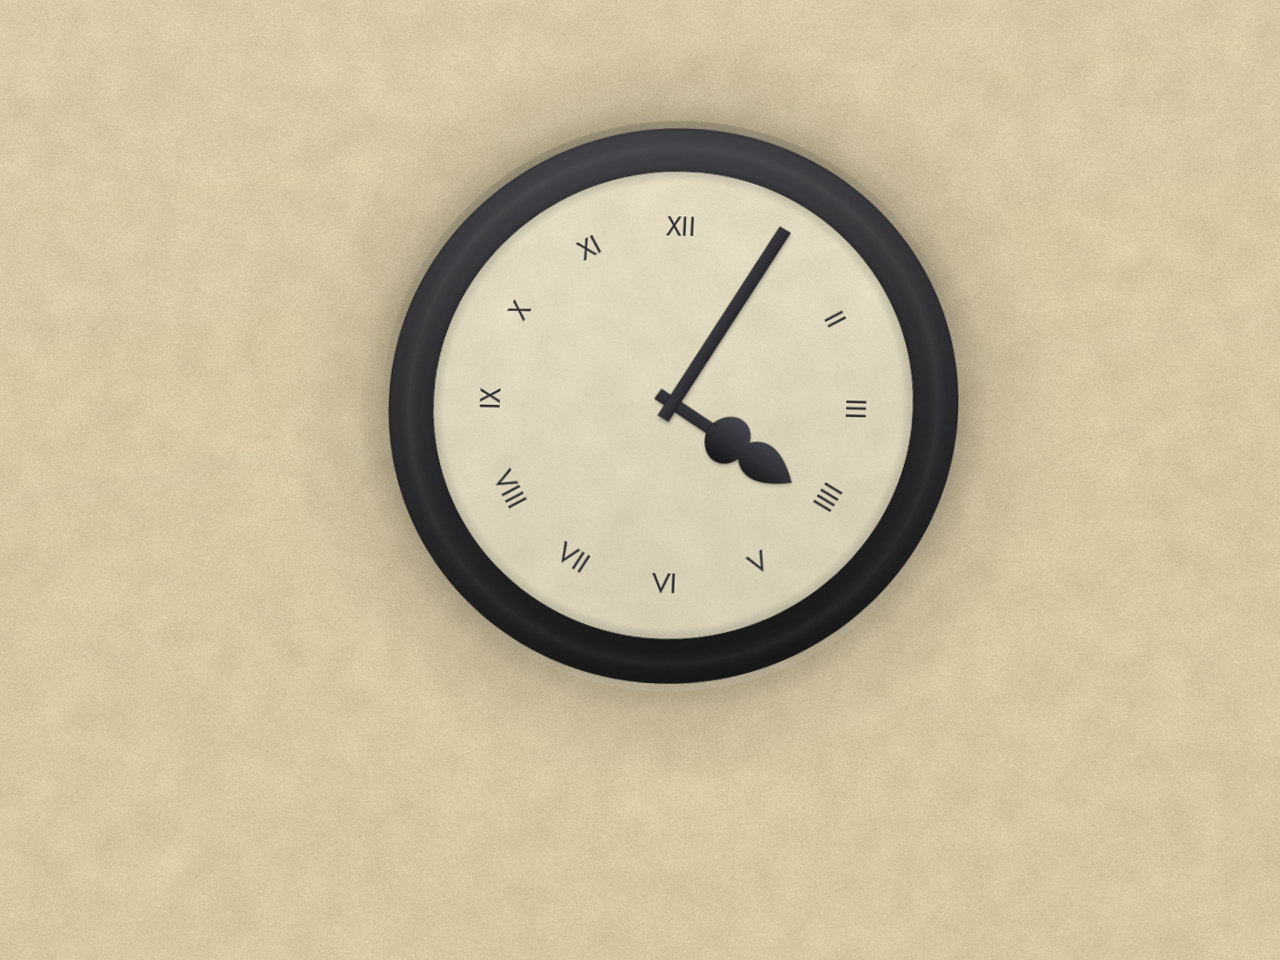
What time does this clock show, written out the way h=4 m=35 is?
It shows h=4 m=5
